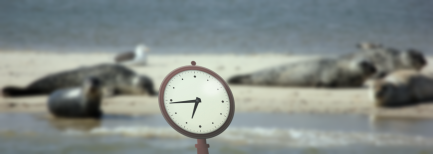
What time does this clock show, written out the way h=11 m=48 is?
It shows h=6 m=44
